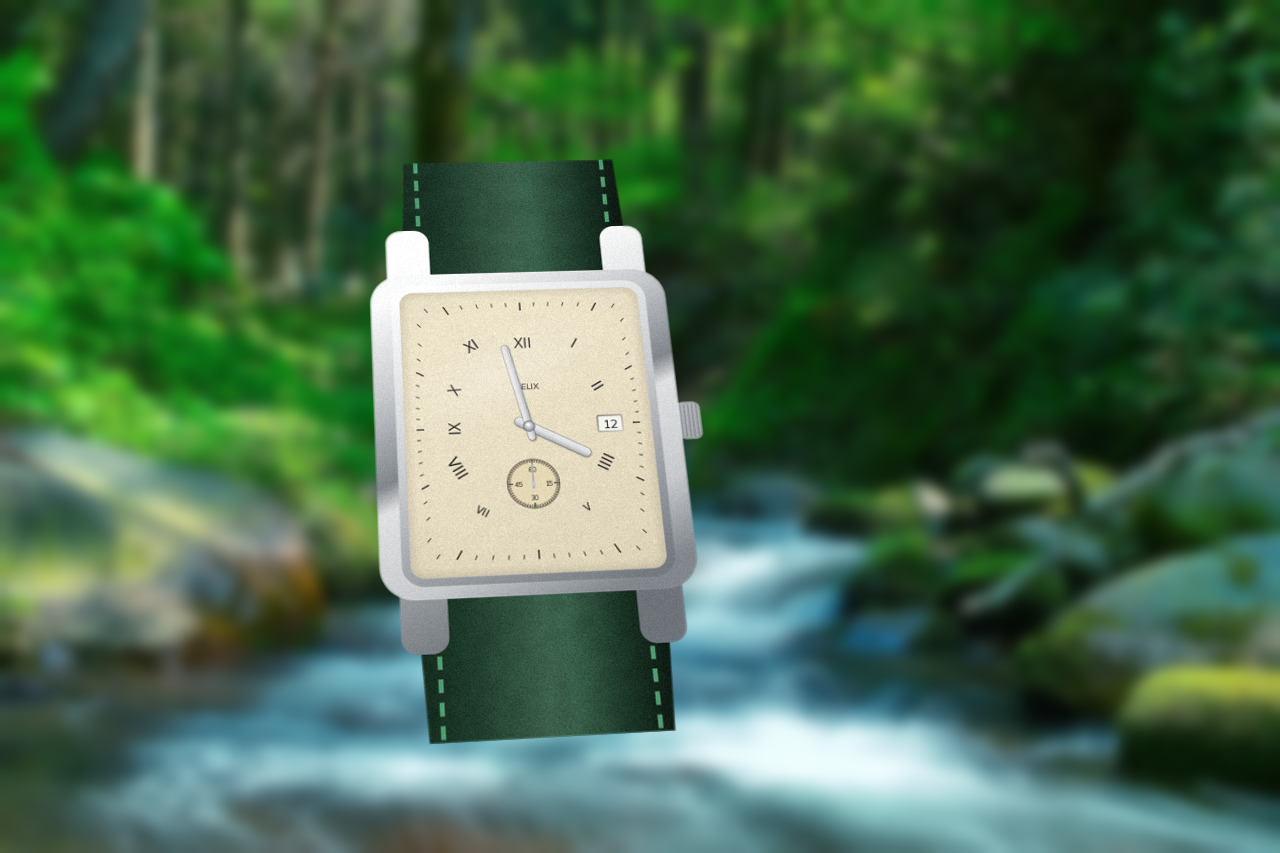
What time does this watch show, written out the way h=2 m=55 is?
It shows h=3 m=58
